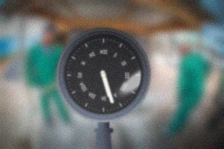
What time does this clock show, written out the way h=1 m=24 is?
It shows h=5 m=27
